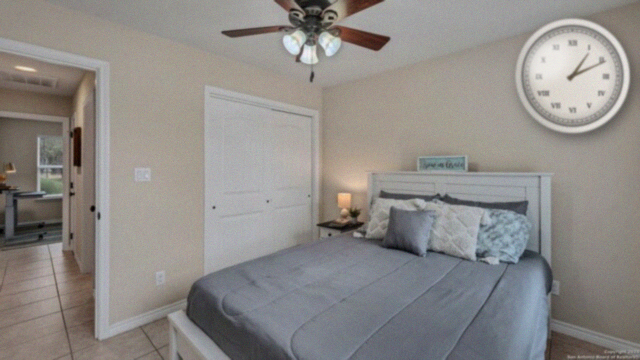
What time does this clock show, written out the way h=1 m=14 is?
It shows h=1 m=11
